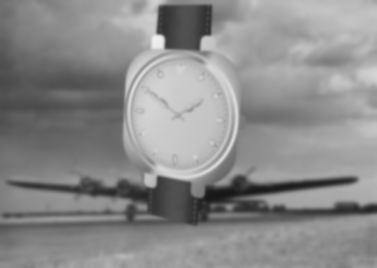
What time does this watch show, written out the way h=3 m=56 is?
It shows h=1 m=50
